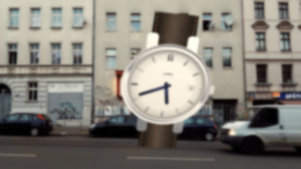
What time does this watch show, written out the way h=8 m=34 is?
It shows h=5 m=41
